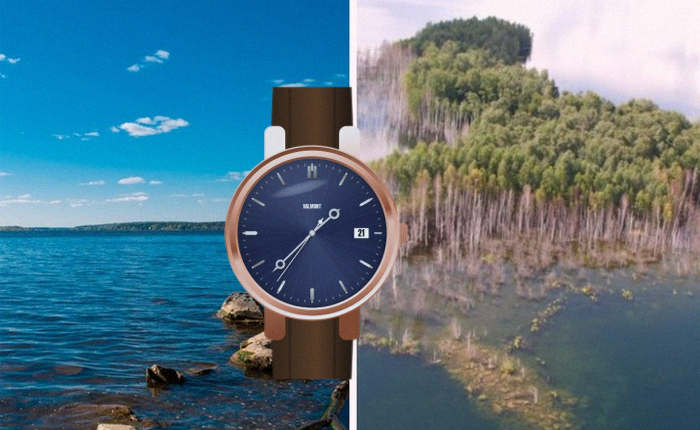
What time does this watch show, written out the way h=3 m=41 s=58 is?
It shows h=1 m=37 s=36
